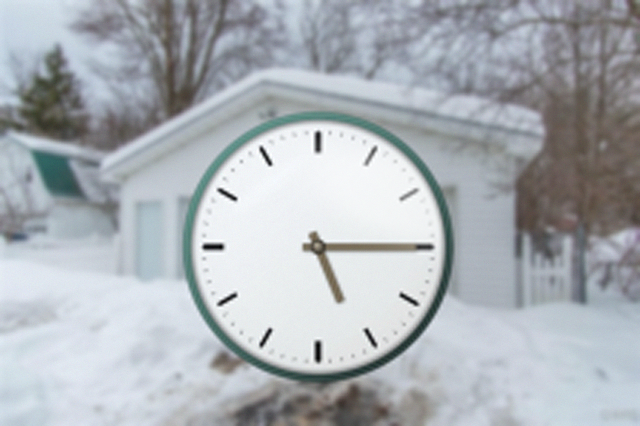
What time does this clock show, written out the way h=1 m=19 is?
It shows h=5 m=15
